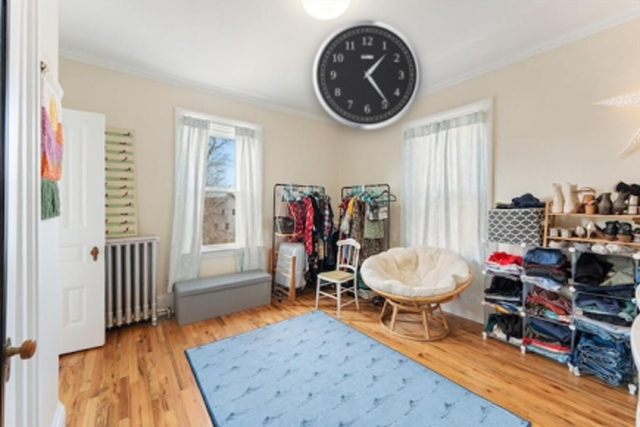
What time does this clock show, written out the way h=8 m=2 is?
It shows h=1 m=24
